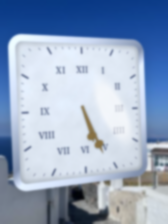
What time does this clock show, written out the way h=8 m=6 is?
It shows h=5 m=26
